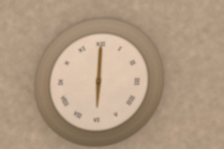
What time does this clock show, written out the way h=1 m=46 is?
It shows h=6 m=0
